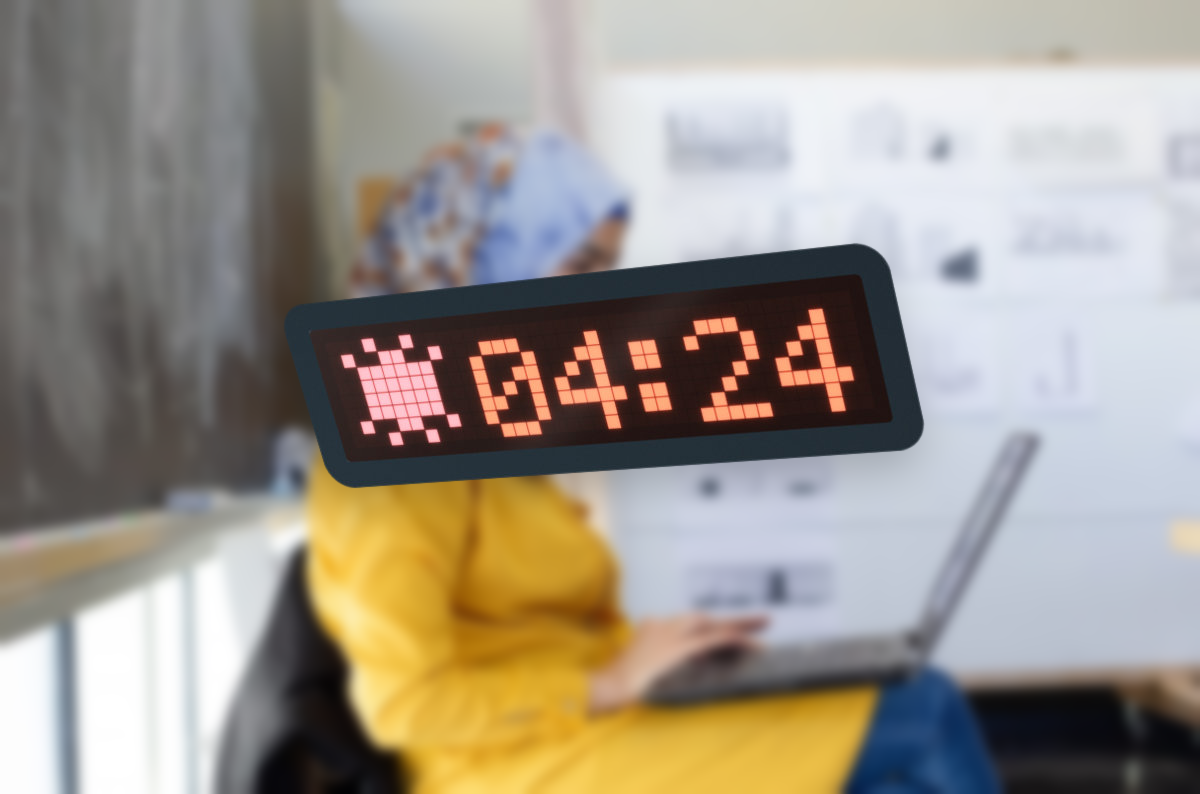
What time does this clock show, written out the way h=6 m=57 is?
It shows h=4 m=24
